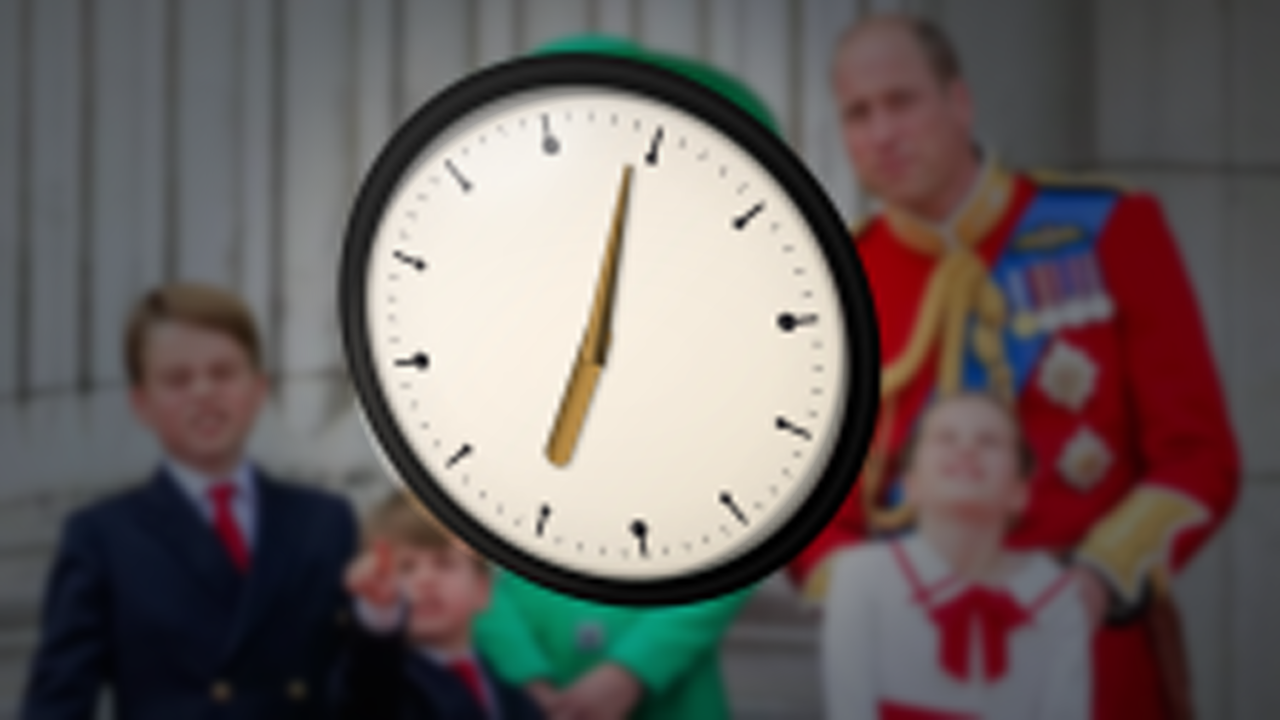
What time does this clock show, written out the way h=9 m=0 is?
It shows h=7 m=4
